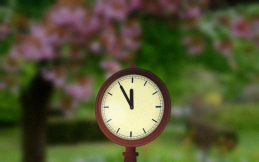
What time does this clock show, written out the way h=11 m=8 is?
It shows h=11 m=55
